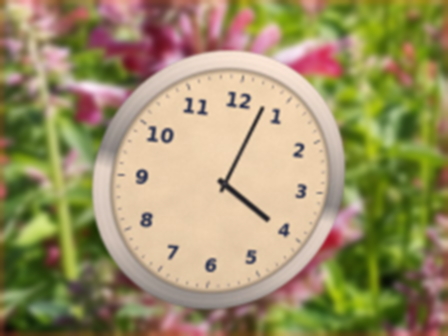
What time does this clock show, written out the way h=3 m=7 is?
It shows h=4 m=3
